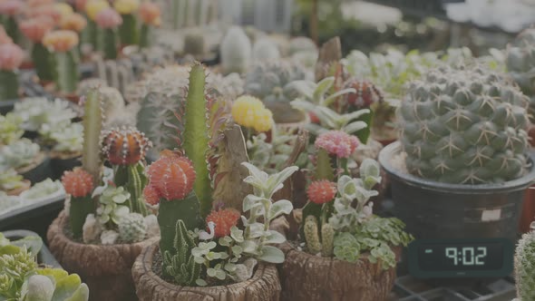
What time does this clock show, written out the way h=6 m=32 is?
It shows h=9 m=2
